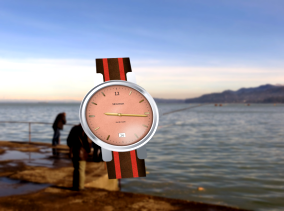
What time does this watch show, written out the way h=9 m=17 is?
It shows h=9 m=16
